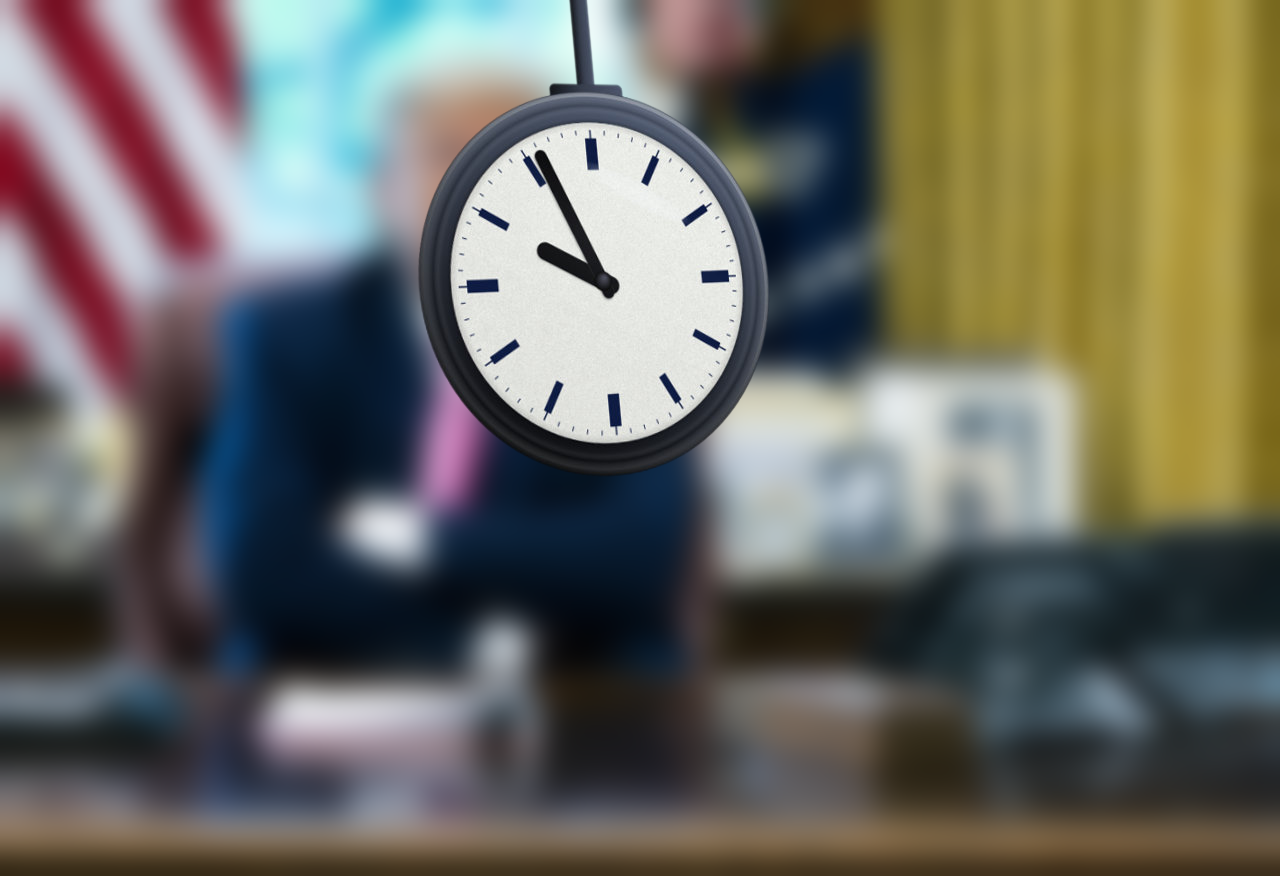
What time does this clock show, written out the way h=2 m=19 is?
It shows h=9 m=56
